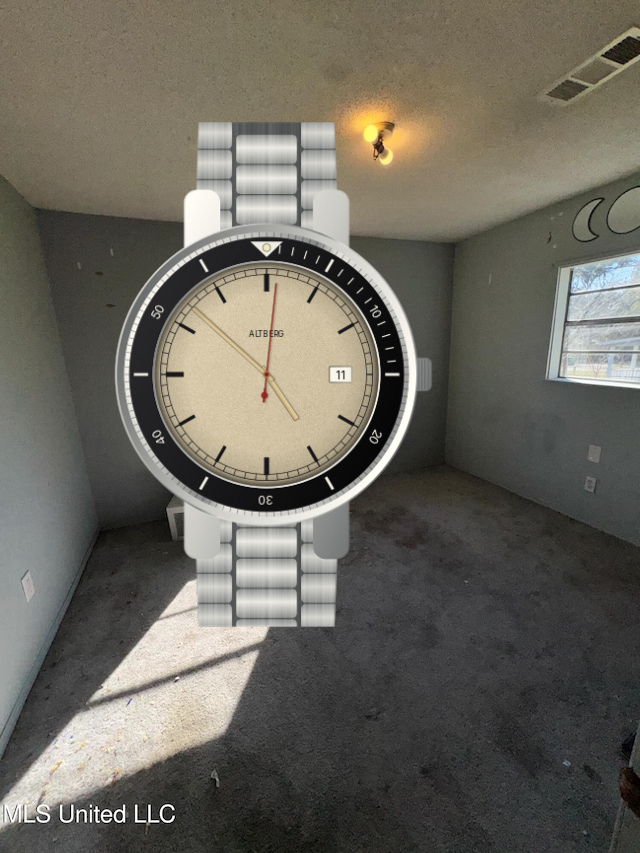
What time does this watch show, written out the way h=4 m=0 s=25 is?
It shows h=4 m=52 s=1
